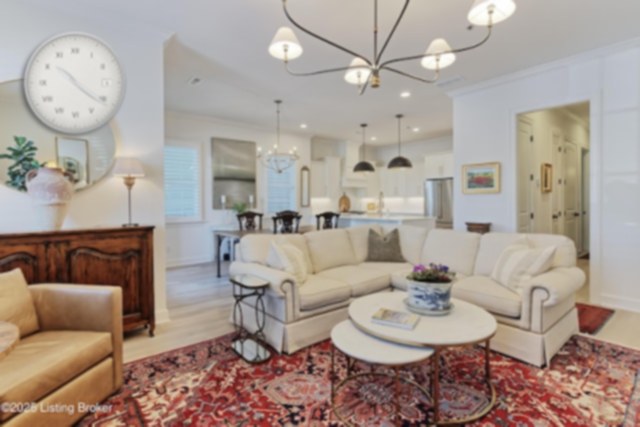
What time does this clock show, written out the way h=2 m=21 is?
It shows h=10 m=21
